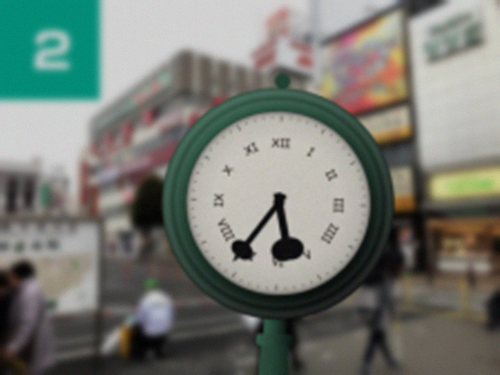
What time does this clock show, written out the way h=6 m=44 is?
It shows h=5 m=36
